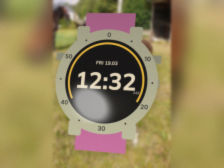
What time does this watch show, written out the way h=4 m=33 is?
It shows h=12 m=32
